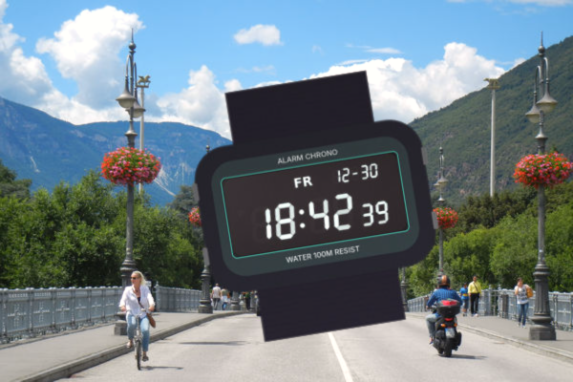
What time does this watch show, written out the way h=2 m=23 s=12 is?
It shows h=18 m=42 s=39
